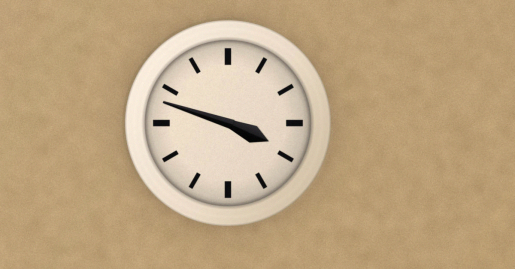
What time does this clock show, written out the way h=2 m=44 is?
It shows h=3 m=48
